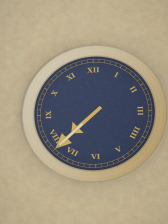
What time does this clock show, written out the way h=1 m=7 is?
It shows h=7 m=38
